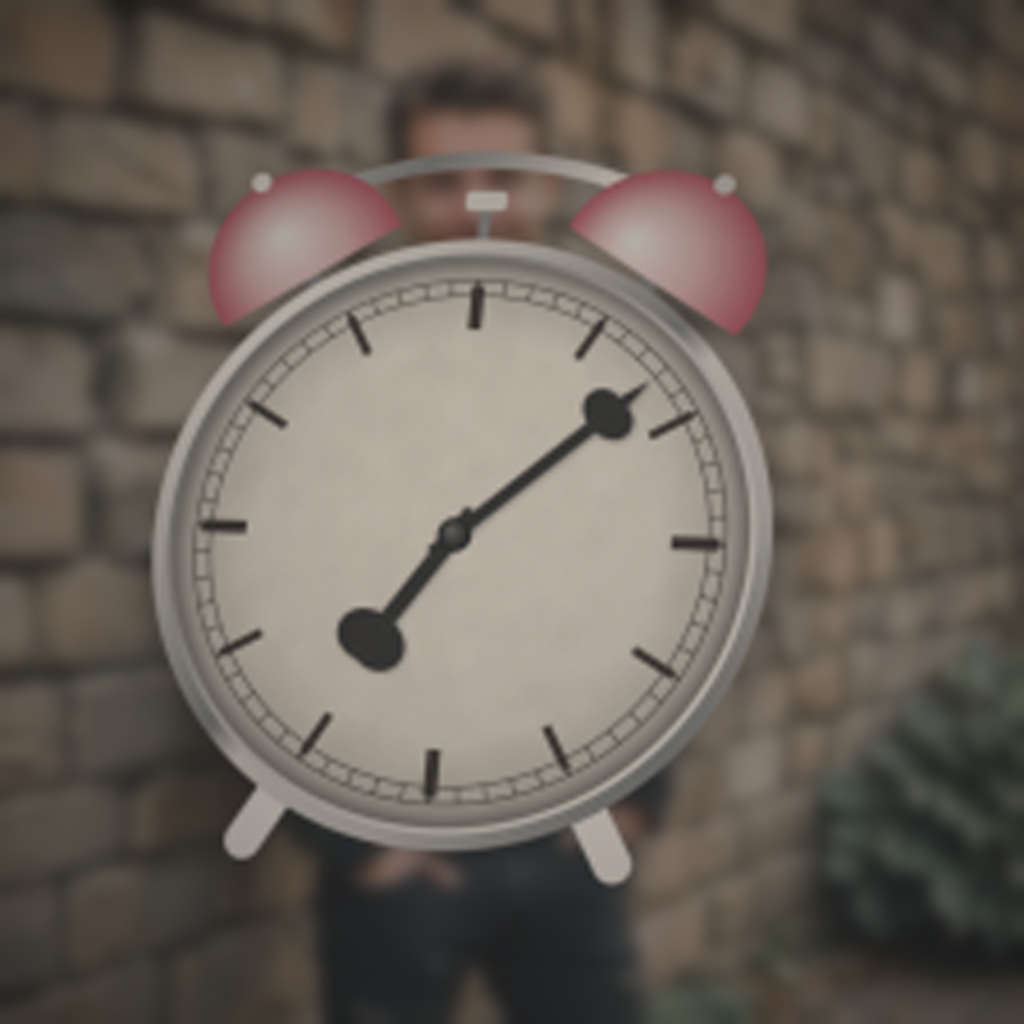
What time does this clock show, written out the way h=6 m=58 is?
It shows h=7 m=8
